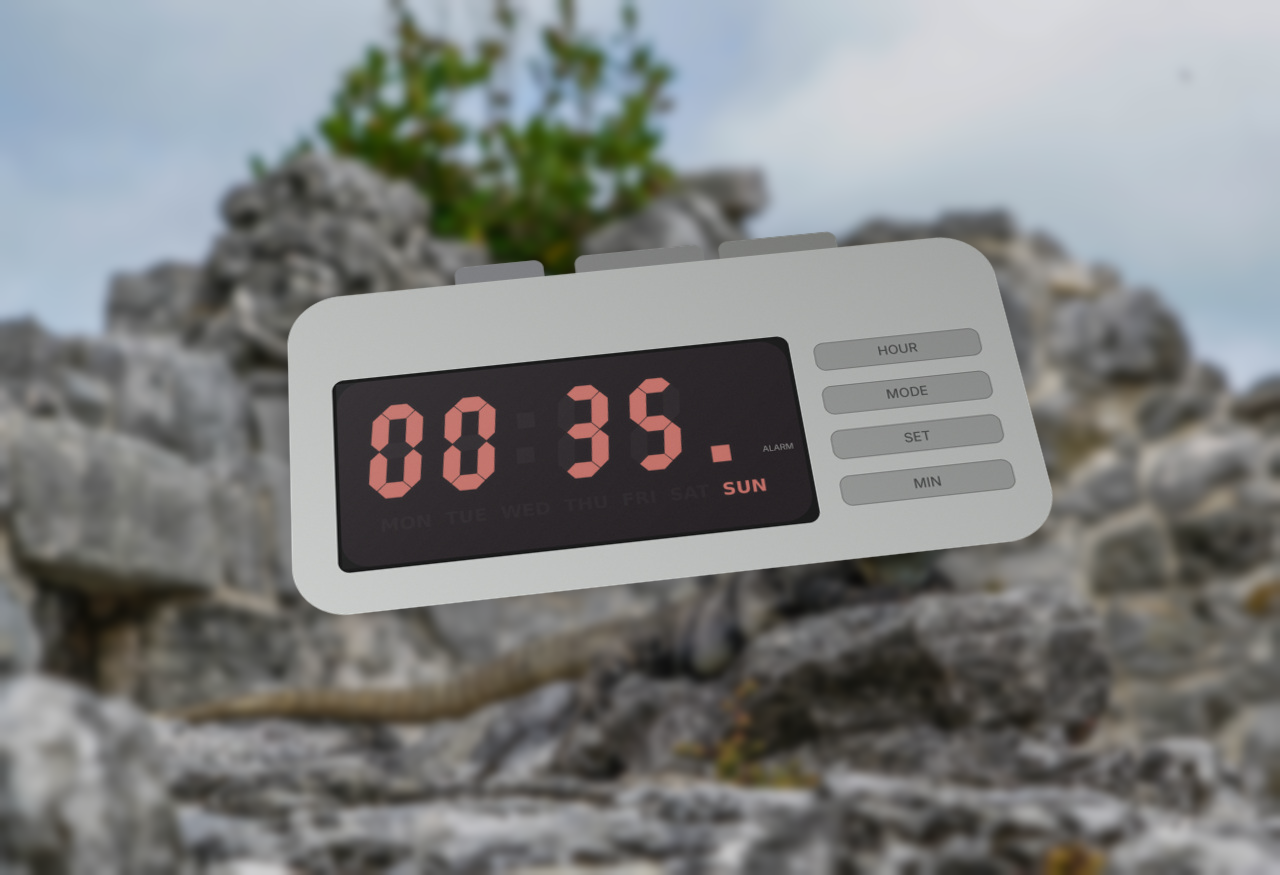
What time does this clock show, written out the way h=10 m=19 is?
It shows h=0 m=35
